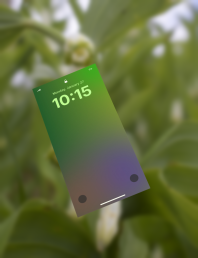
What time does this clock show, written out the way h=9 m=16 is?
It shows h=10 m=15
